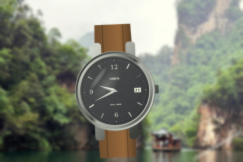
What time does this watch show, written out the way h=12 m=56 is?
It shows h=9 m=41
